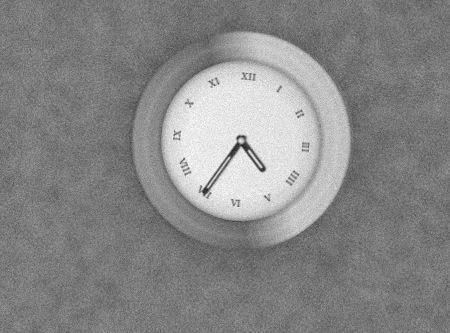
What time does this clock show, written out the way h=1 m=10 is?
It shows h=4 m=35
